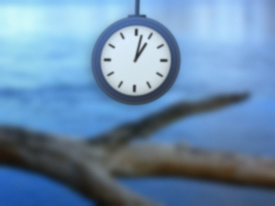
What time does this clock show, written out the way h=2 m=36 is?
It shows h=1 m=2
